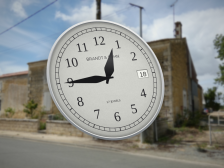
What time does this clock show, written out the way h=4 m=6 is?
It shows h=12 m=45
